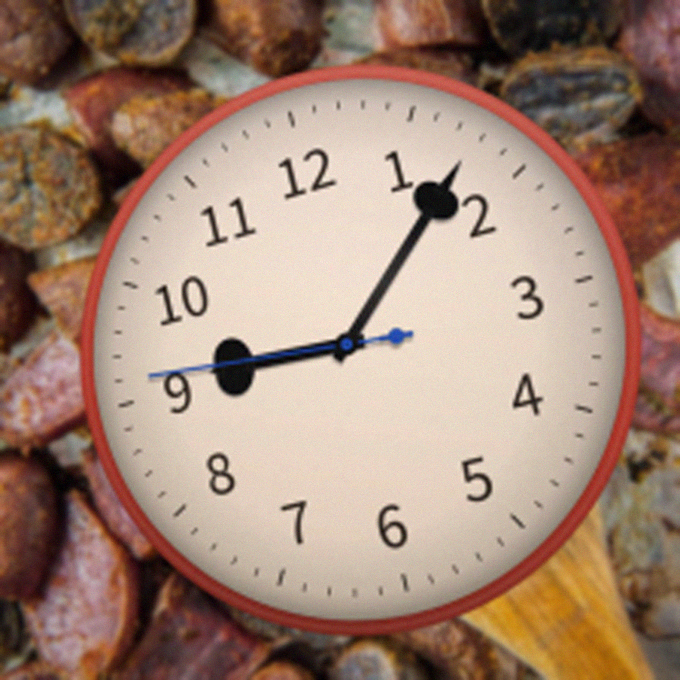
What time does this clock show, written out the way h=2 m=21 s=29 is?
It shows h=9 m=7 s=46
